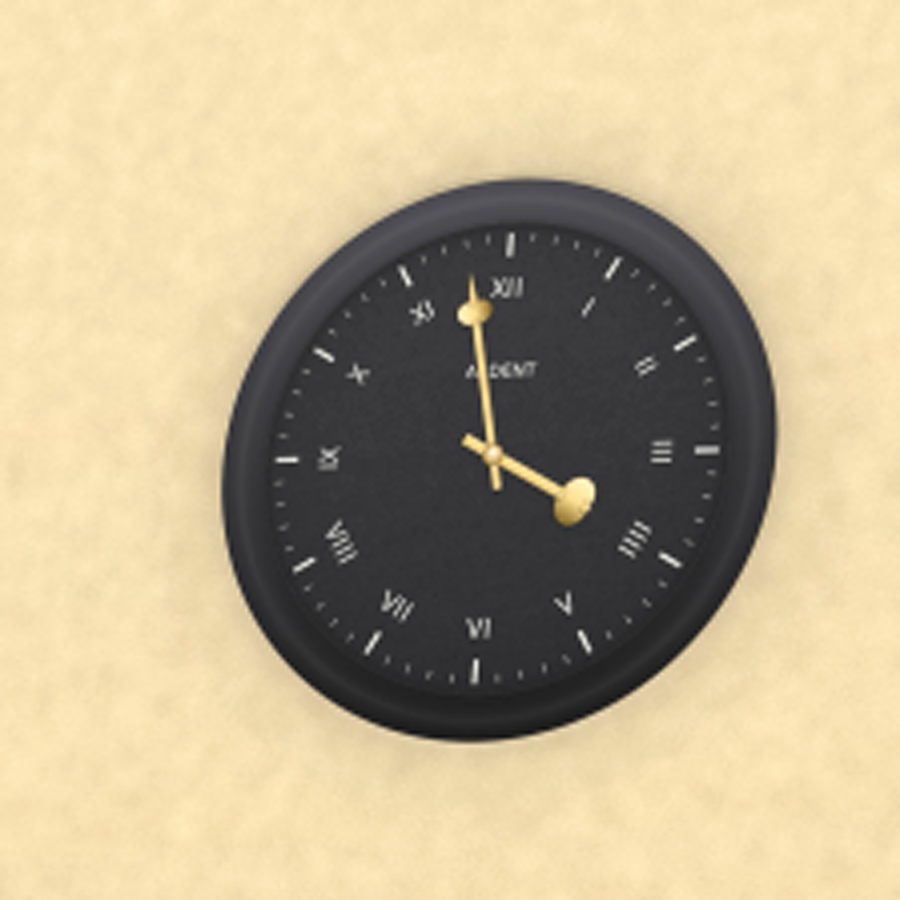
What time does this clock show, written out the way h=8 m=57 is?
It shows h=3 m=58
